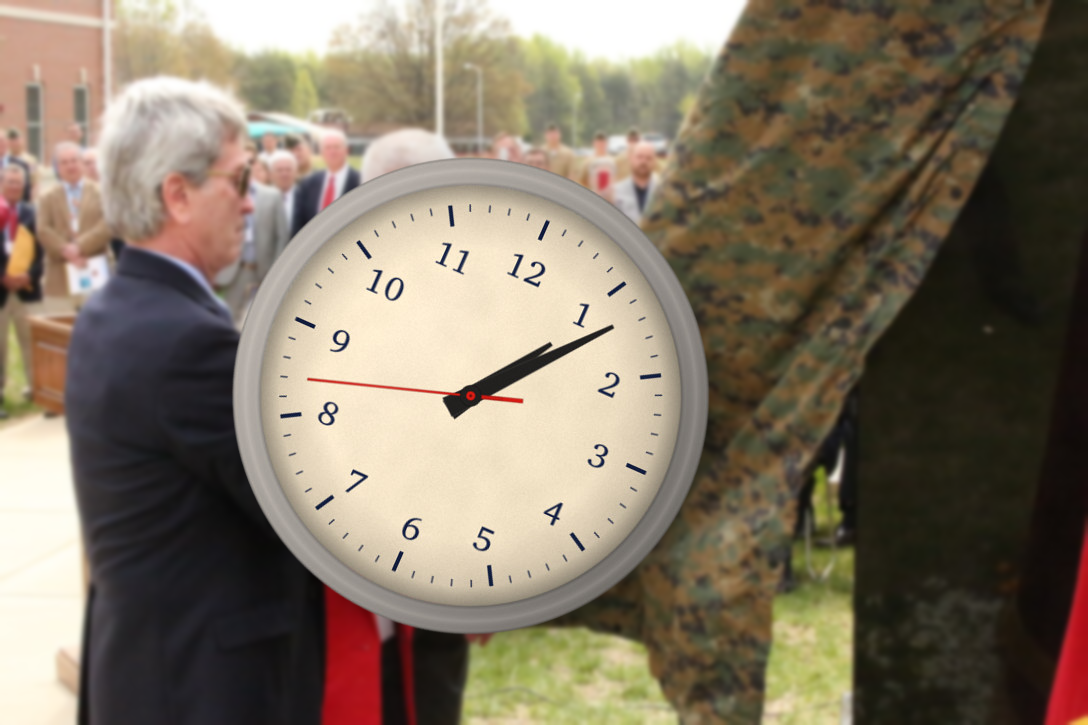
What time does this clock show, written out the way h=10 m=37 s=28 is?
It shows h=1 m=6 s=42
